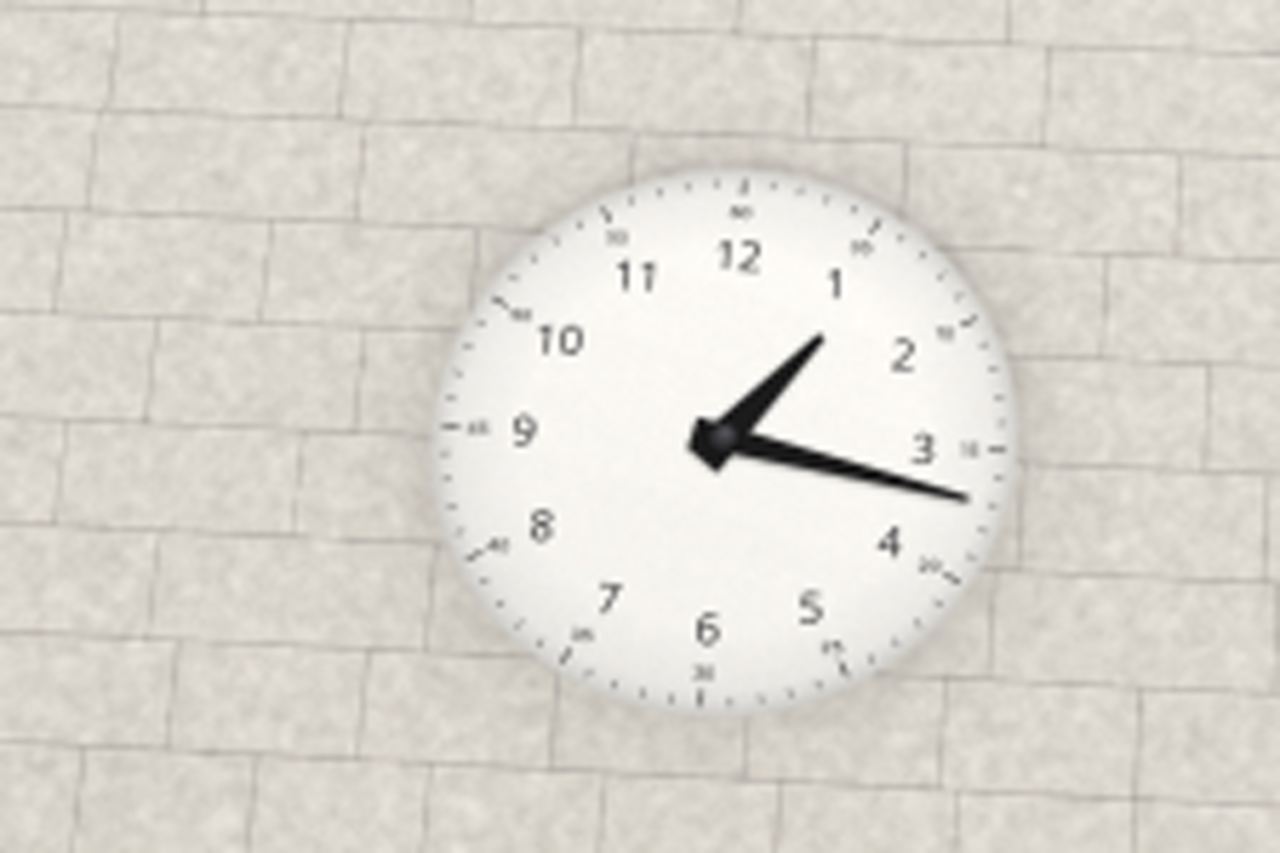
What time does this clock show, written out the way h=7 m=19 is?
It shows h=1 m=17
